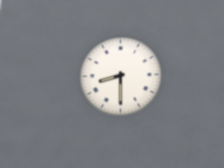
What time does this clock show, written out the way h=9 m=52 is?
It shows h=8 m=30
